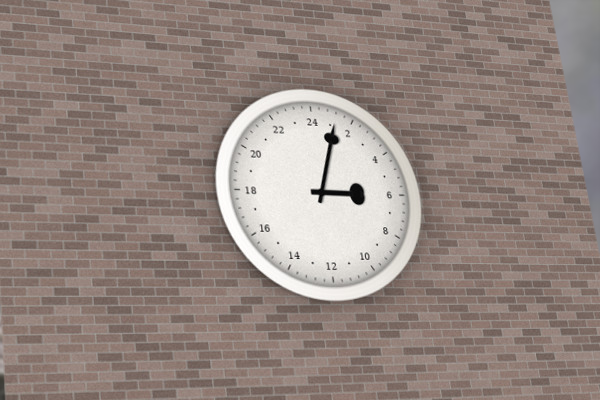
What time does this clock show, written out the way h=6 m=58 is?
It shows h=6 m=3
